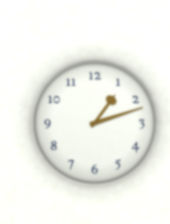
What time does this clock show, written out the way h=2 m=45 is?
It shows h=1 m=12
